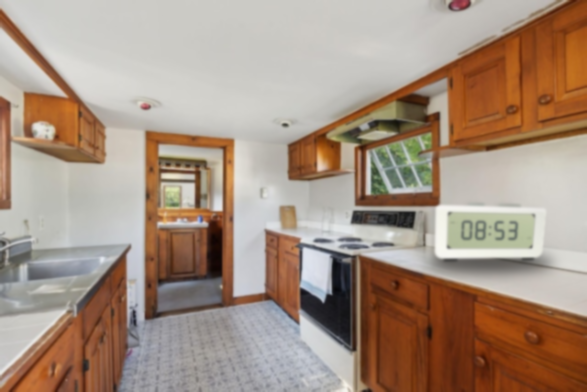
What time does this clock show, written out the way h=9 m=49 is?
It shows h=8 m=53
